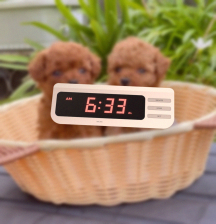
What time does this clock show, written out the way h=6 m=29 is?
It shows h=6 m=33
